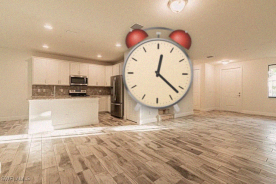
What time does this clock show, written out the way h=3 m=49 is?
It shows h=12 m=22
